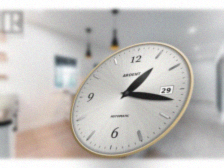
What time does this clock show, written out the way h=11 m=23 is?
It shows h=1 m=17
